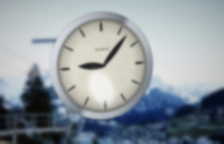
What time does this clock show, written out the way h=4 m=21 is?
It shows h=9 m=7
